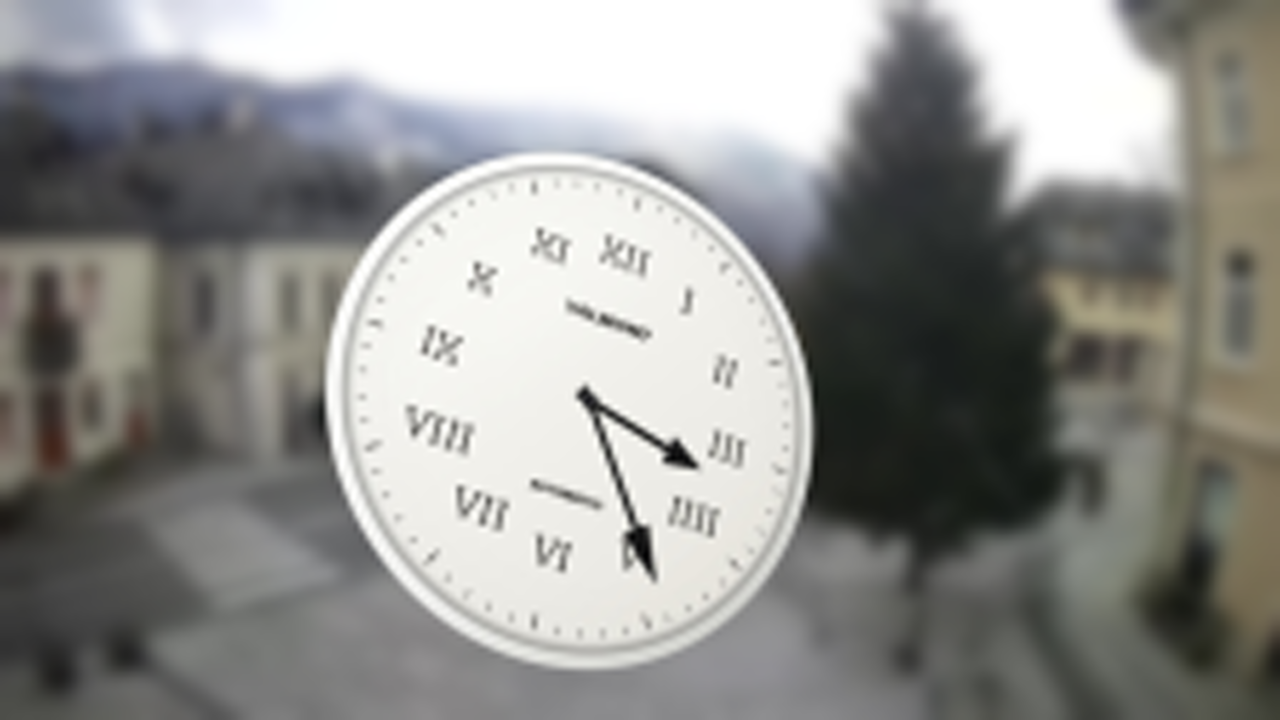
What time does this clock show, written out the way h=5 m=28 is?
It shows h=3 m=24
